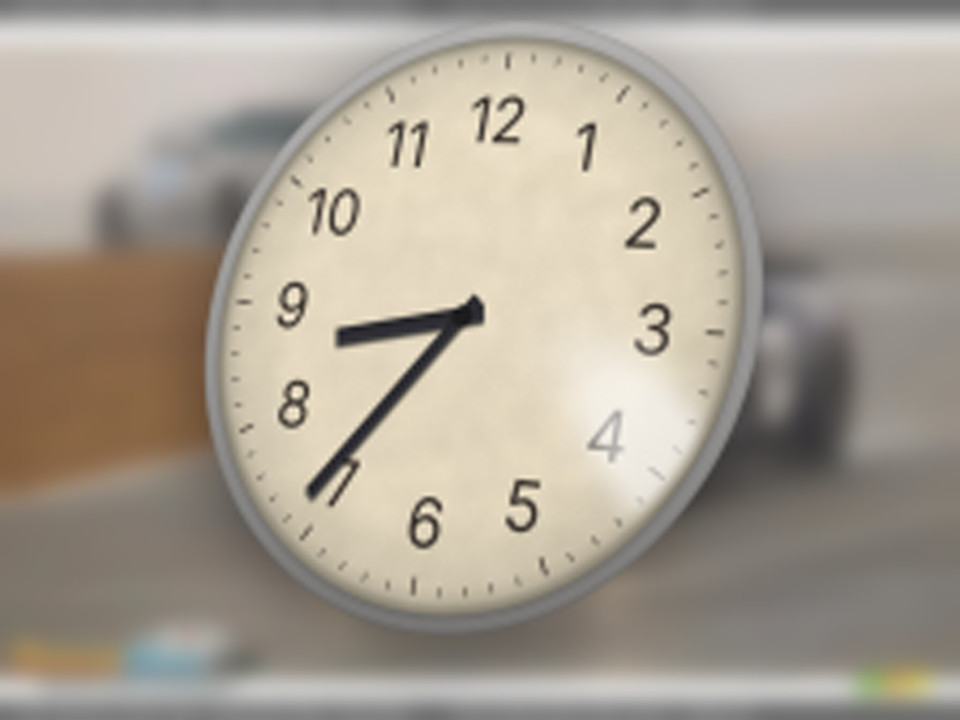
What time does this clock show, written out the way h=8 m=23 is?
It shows h=8 m=36
